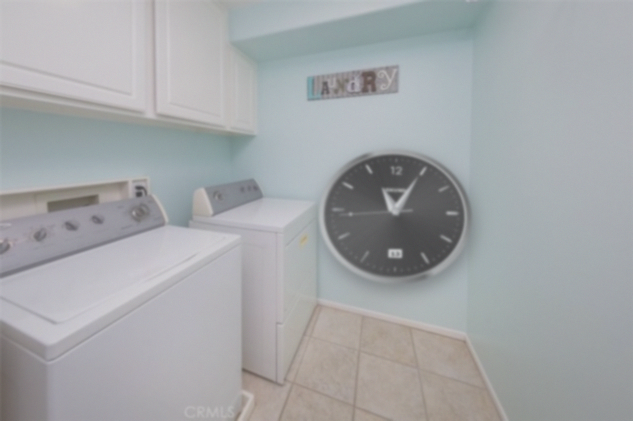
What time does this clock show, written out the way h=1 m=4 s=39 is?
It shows h=11 m=4 s=44
